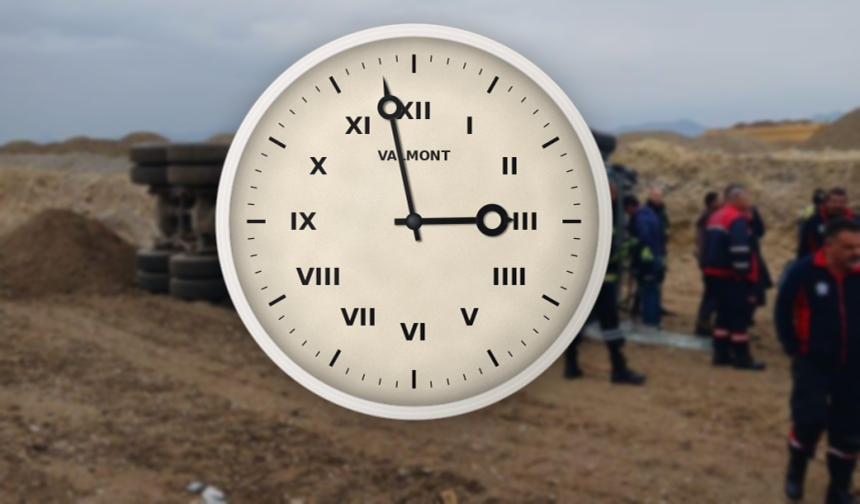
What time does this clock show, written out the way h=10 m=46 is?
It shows h=2 m=58
